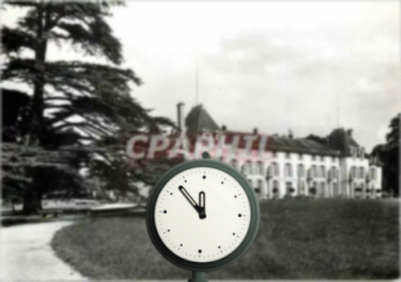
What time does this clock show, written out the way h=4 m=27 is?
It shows h=11 m=53
